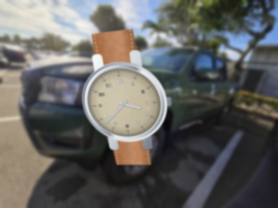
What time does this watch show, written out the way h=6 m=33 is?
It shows h=3 m=38
